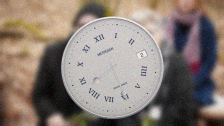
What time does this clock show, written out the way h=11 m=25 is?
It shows h=8 m=30
